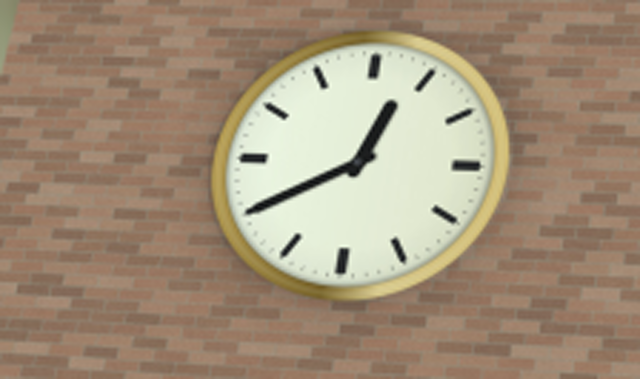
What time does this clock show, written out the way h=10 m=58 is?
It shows h=12 m=40
